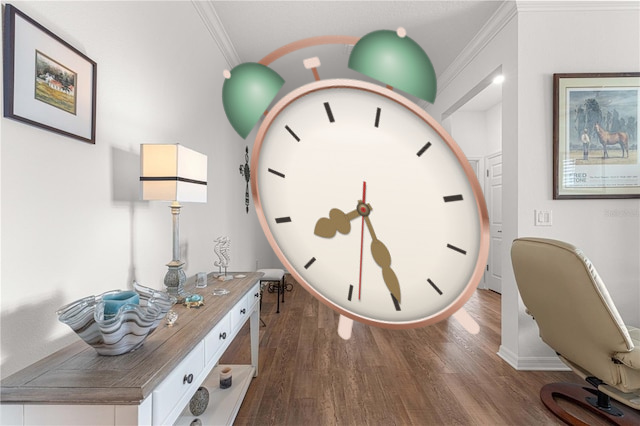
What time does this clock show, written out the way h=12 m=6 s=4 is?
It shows h=8 m=29 s=34
